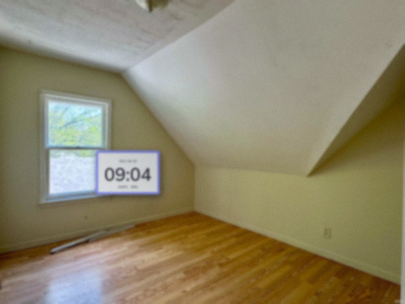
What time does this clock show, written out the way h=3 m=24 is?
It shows h=9 m=4
